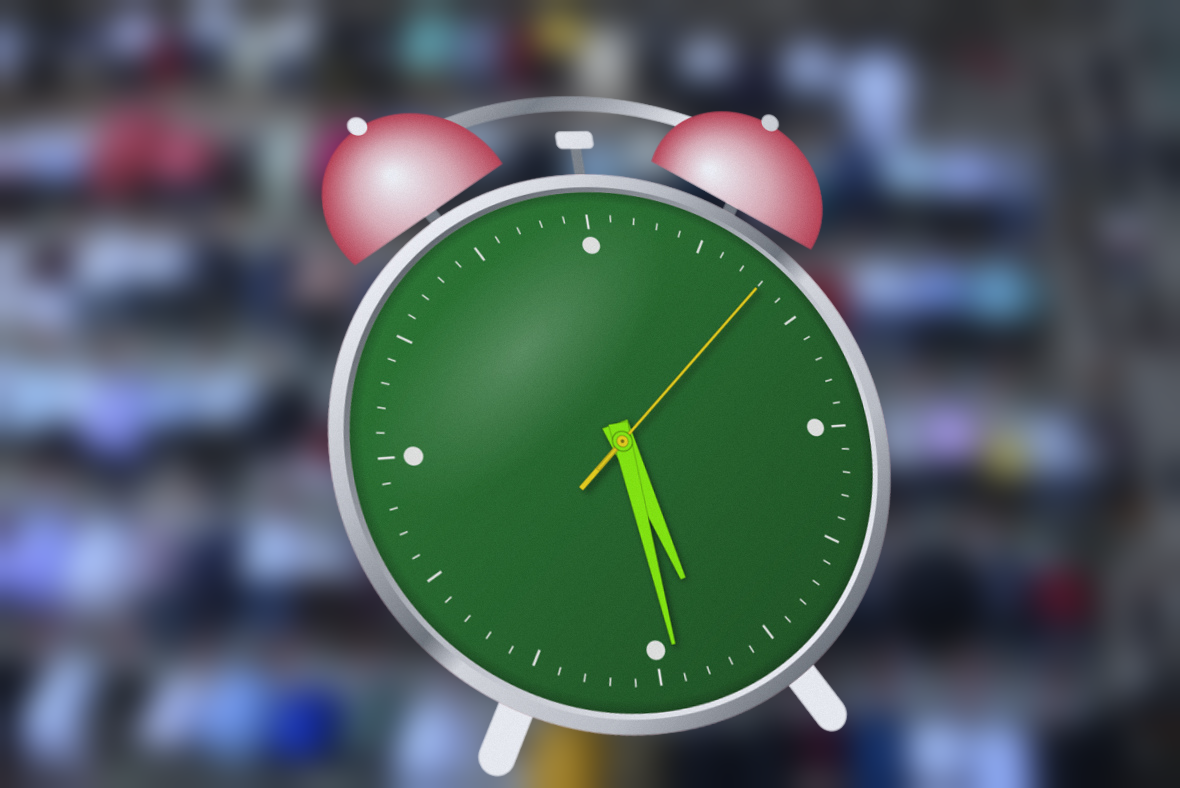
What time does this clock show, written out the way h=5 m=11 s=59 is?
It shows h=5 m=29 s=8
